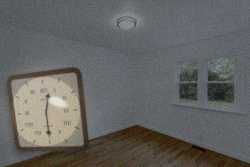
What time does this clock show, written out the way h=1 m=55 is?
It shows h=12 m=30
